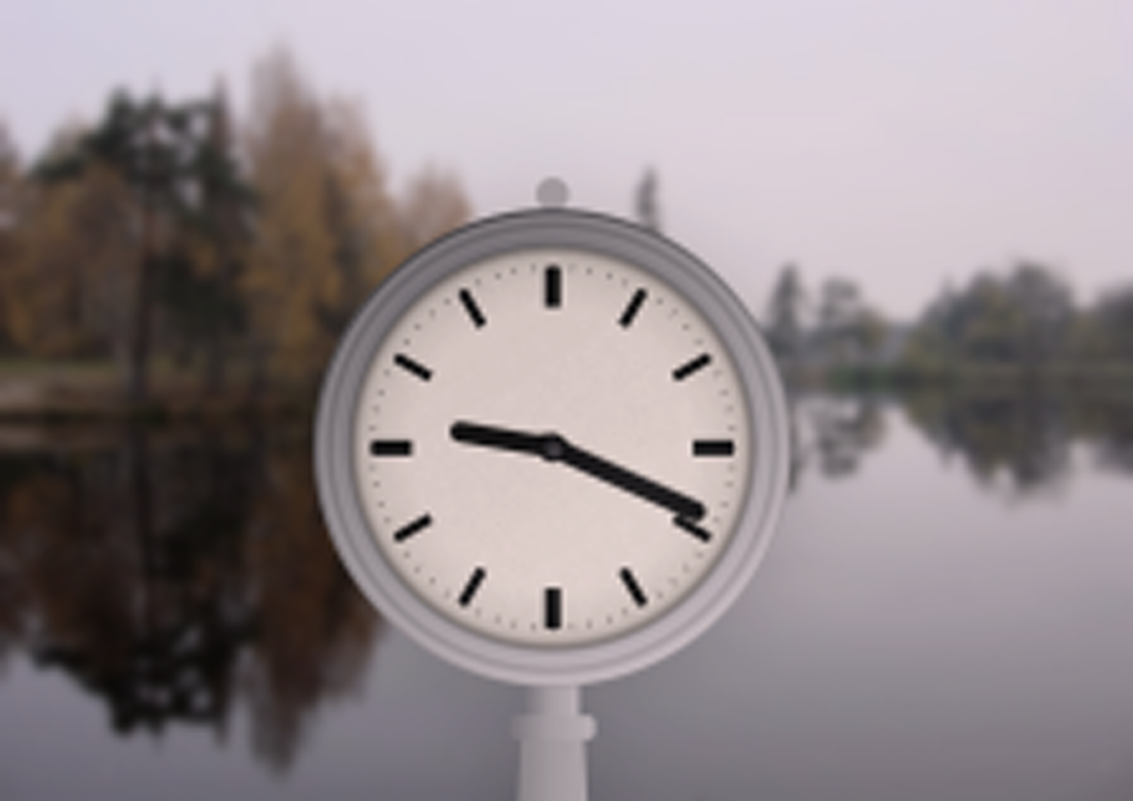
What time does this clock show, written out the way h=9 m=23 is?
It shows h=9 m=19
